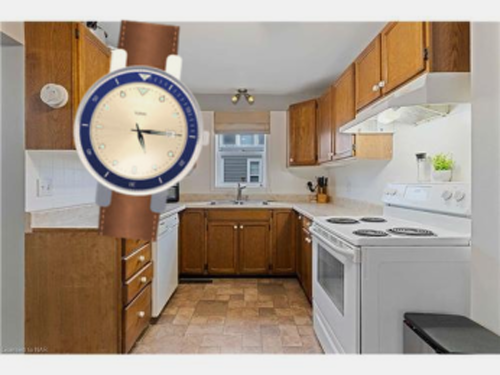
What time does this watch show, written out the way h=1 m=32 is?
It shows h=5 m=15
